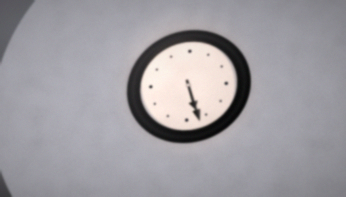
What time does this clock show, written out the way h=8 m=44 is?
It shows h=5 m=27
